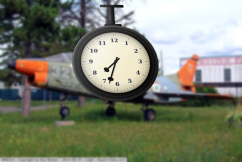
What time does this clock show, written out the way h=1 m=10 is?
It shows h=7 m=33
